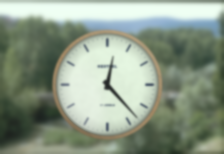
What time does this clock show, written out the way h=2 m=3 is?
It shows h=12 m=23
